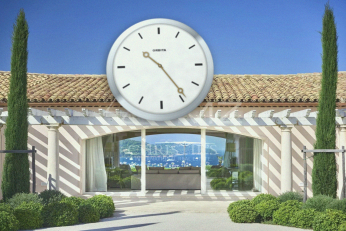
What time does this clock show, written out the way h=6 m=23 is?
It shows h=10 m=24
